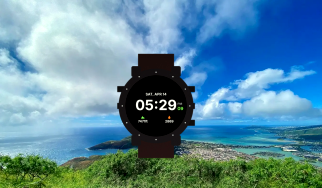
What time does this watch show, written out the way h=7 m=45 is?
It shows h=5 m=29
